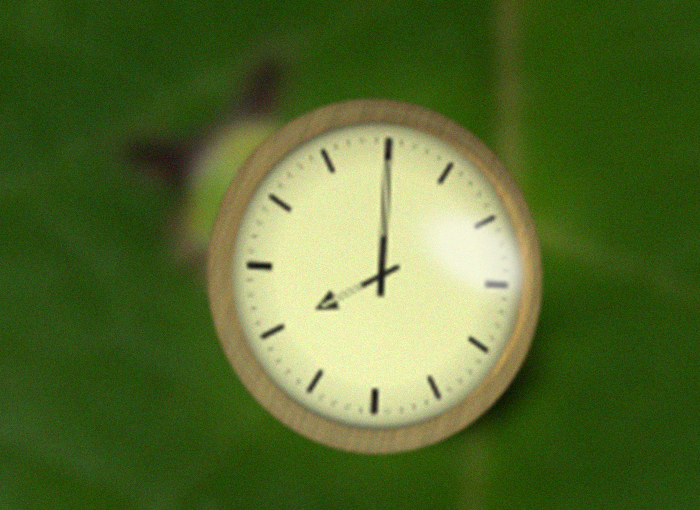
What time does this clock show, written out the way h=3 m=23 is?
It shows h=8 m=0
